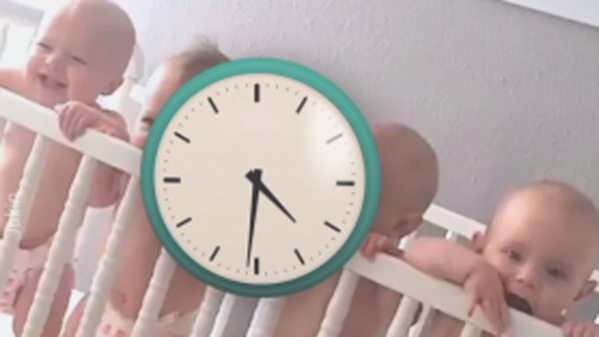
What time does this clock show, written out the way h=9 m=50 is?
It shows h=4 m=31
